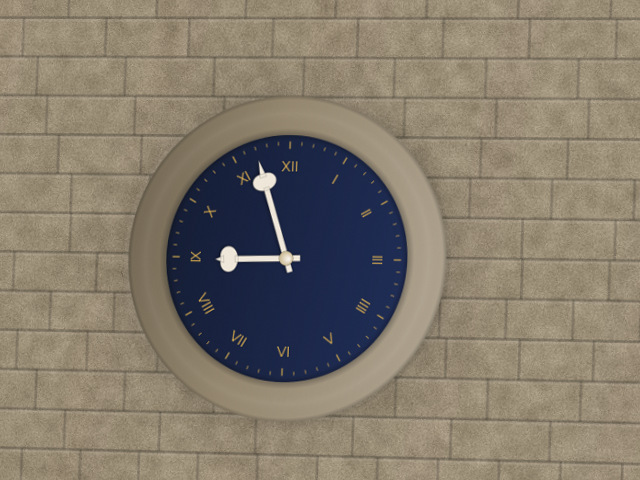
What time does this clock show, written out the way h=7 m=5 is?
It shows h=8 m=57
